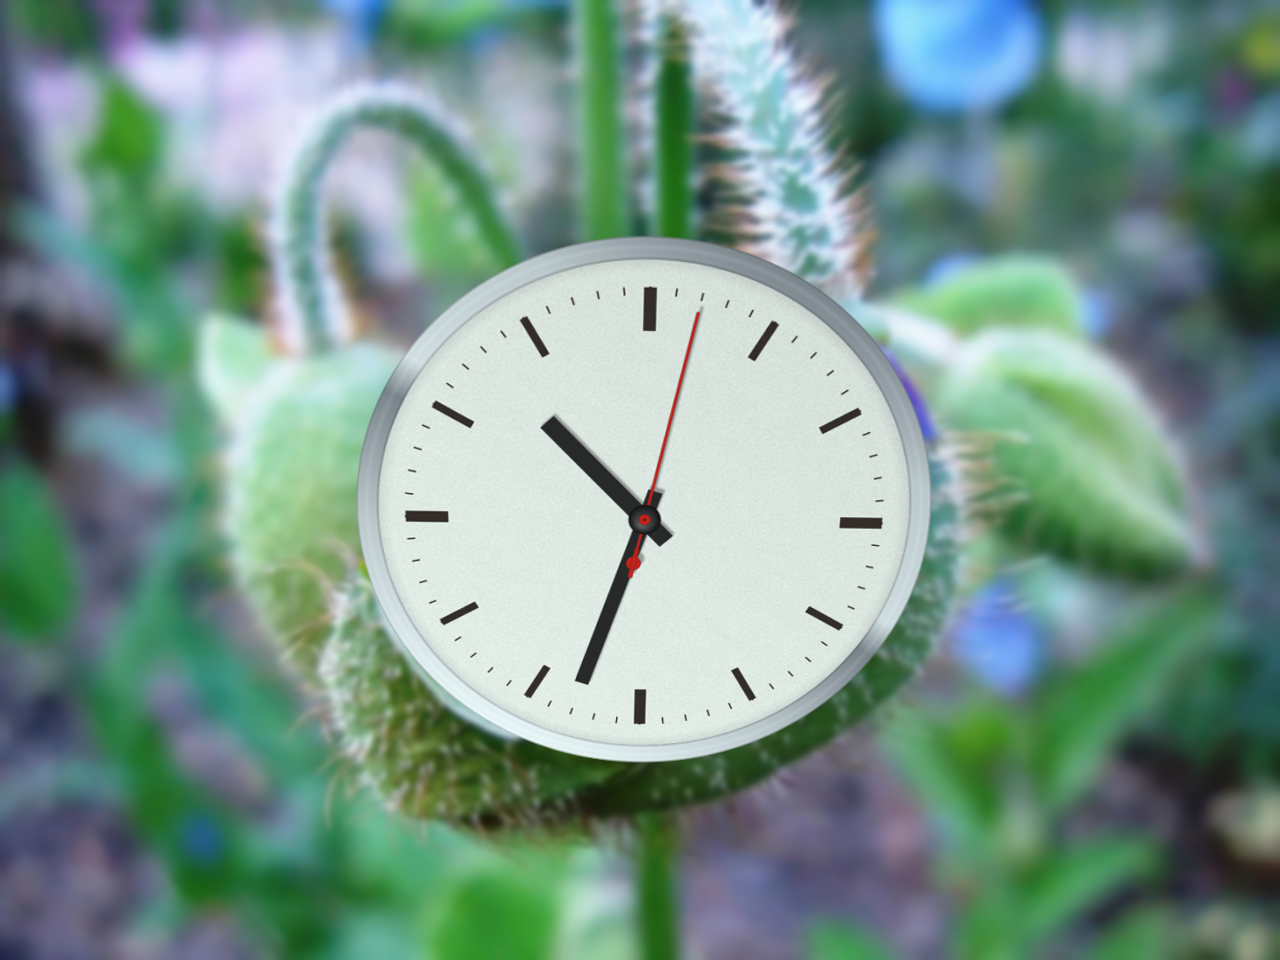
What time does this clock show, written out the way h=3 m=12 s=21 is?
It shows h=10 m=33 s=2
